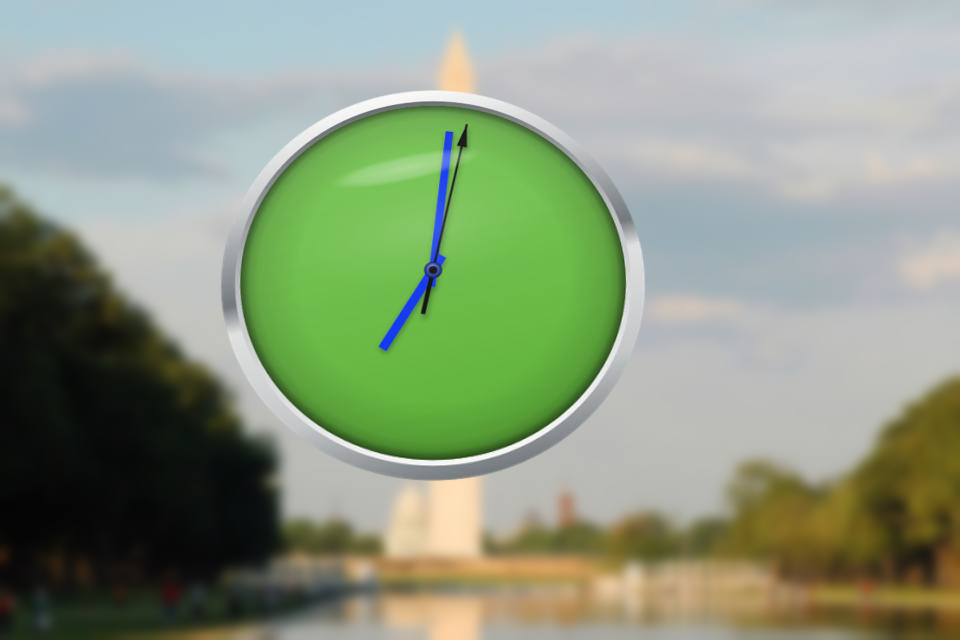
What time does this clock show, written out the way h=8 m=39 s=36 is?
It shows h=7 m=1 s=2
